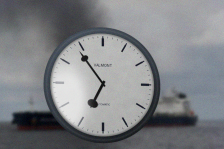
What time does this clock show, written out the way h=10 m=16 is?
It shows h=6 m=54
